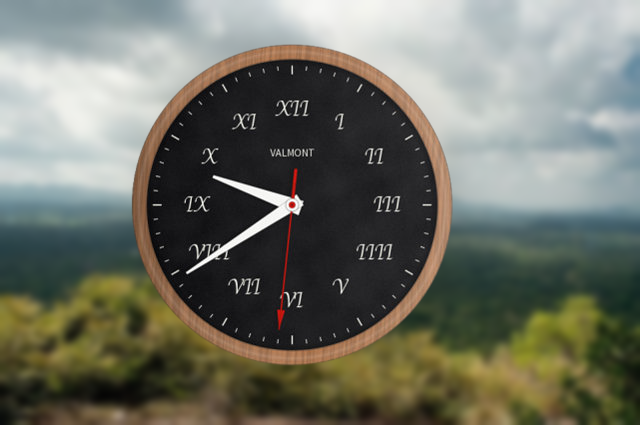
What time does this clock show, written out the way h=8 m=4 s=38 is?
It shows h=9 m=39 s=31
